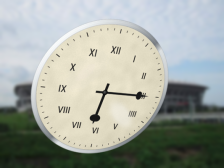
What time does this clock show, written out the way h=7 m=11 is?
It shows h=6 m=15
